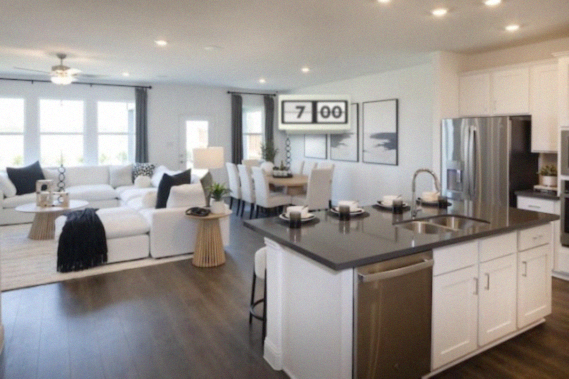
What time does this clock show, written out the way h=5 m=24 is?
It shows h=7 m=0
